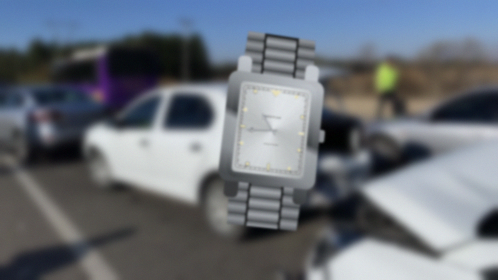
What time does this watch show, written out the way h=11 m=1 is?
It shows h=10 m=44
